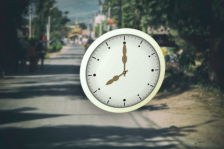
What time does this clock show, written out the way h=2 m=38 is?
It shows h=8 m=0
